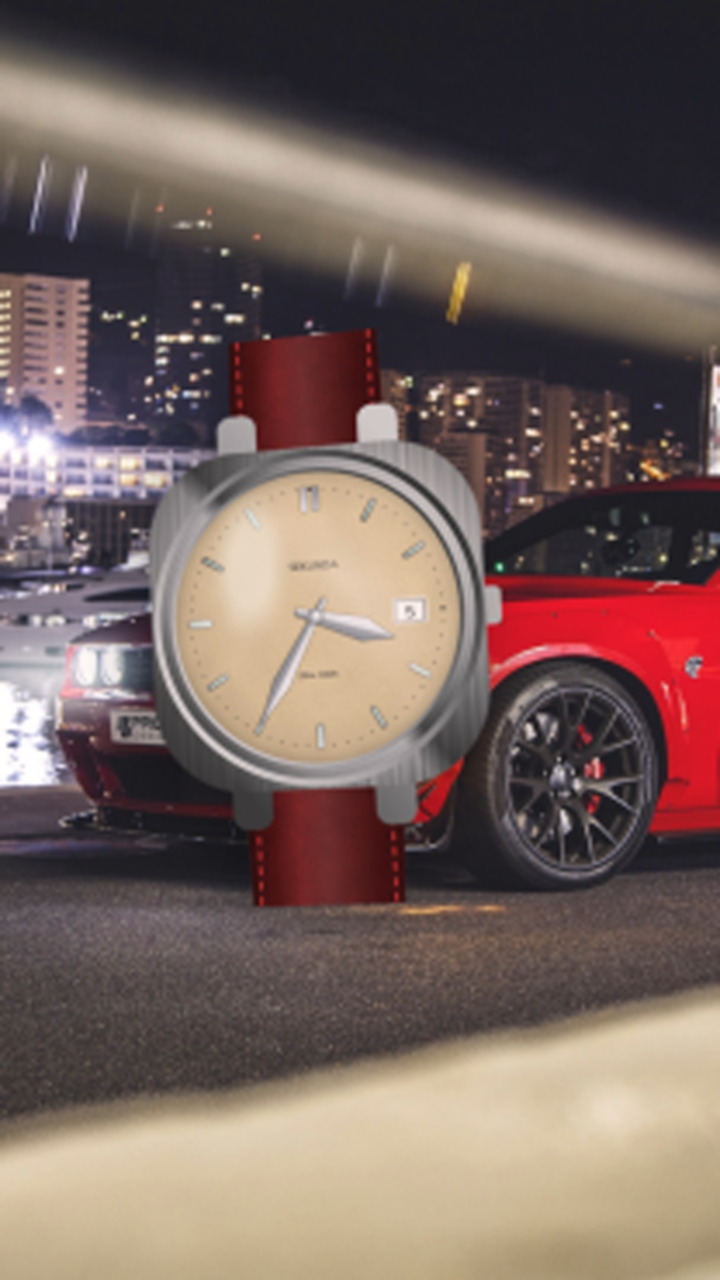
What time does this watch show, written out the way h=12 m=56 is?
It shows h=3 m=35
